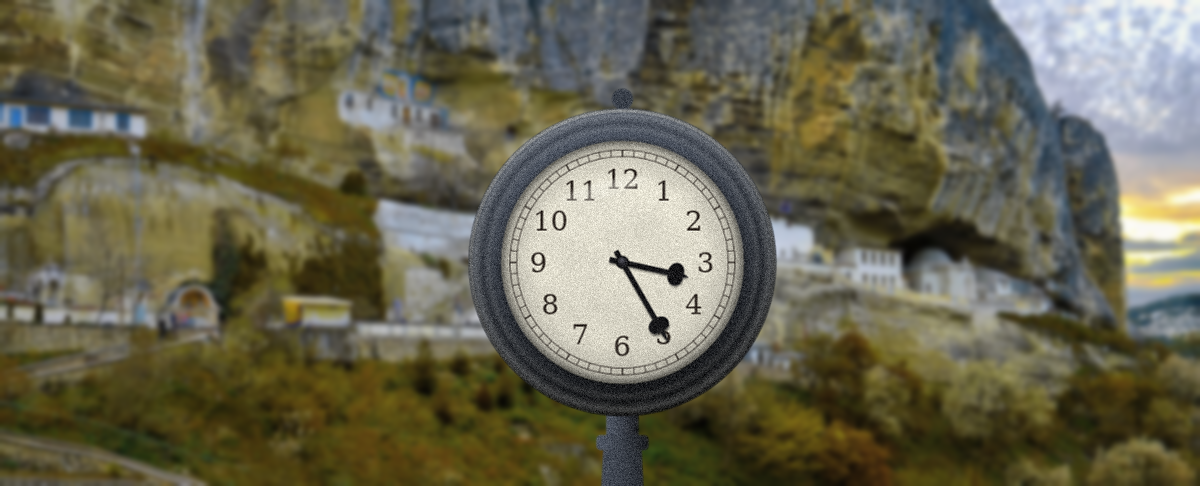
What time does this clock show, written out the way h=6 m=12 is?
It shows h=3 m=25
